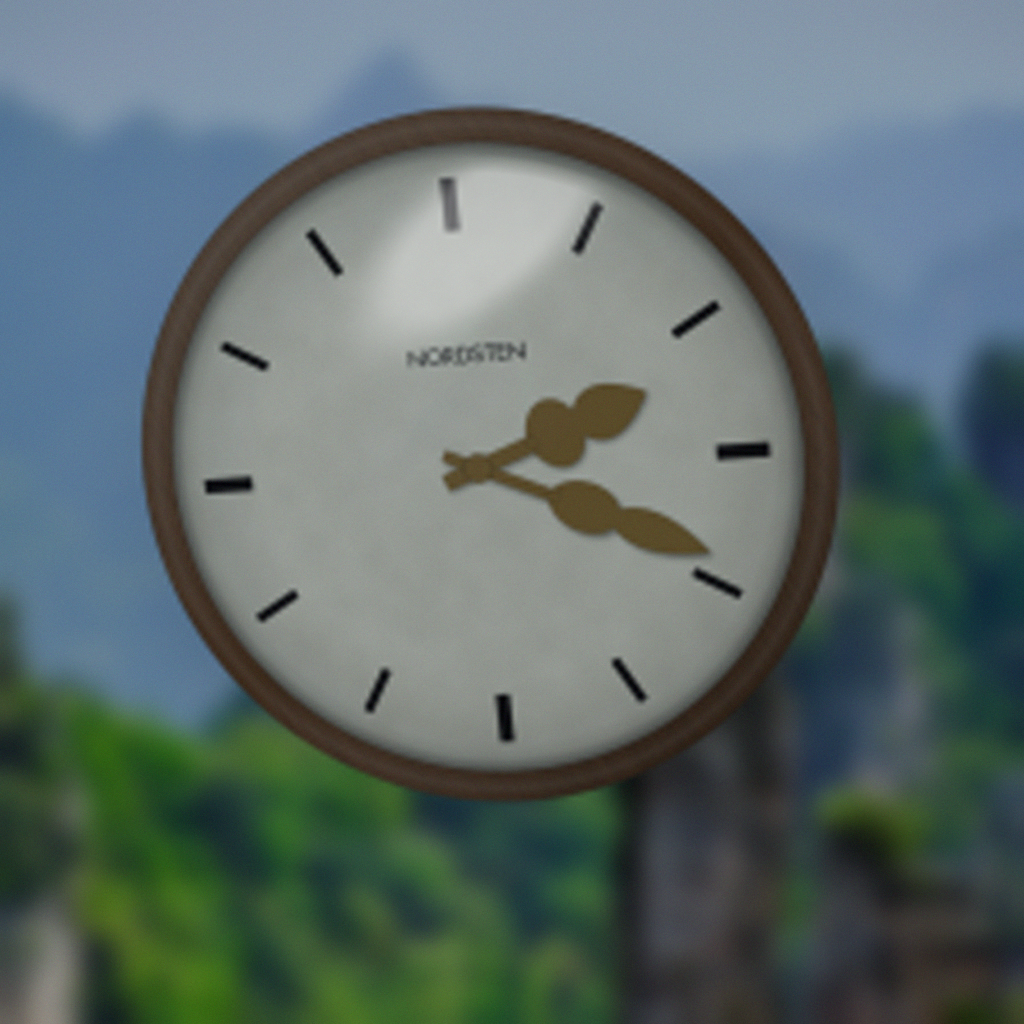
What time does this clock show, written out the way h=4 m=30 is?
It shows h=2 m=19
